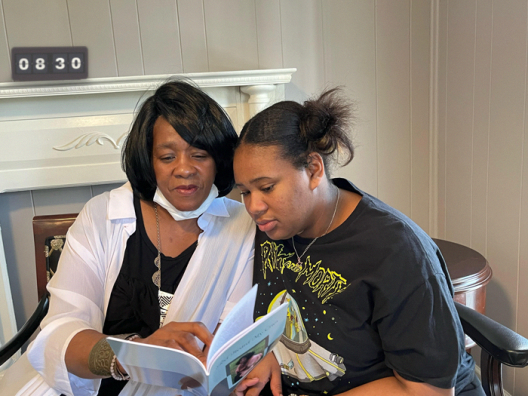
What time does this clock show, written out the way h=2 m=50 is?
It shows h=8 m=30
